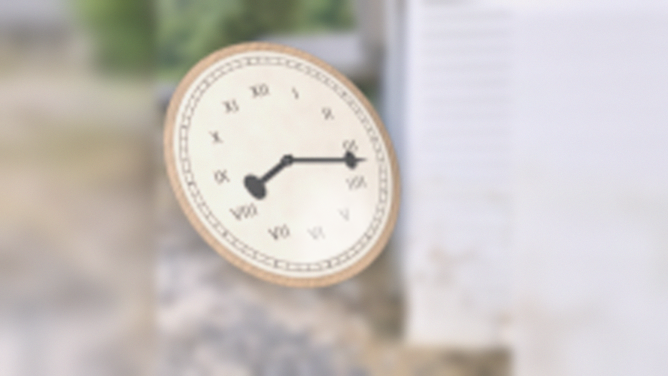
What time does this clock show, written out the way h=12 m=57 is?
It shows h=8 m=17
